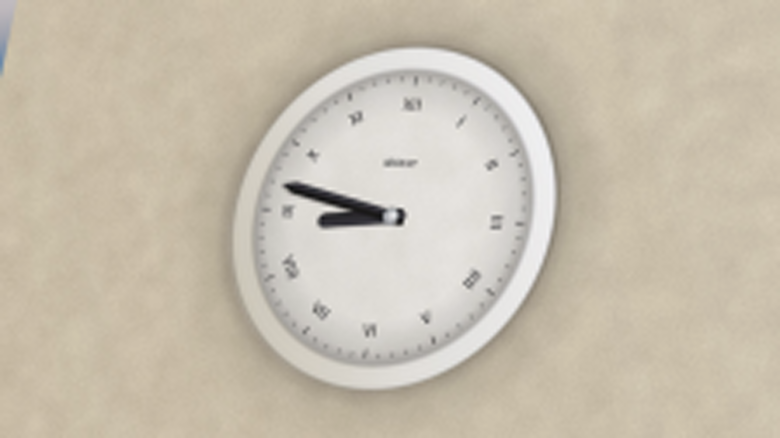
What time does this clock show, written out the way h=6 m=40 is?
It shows h=8 m=47
